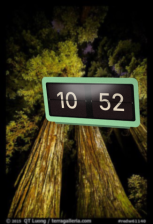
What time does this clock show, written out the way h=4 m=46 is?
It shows h=10 m=52
